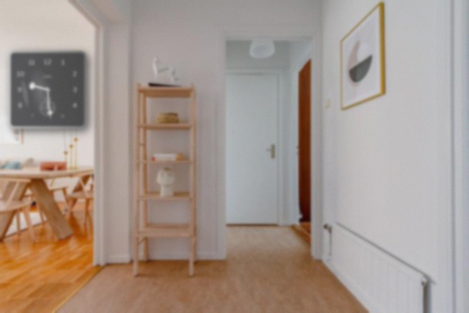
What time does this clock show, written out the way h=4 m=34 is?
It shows h=9 m=29
